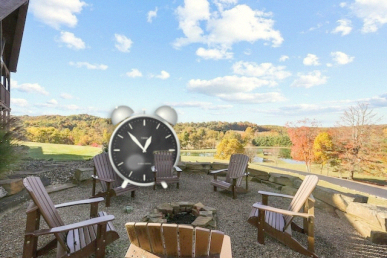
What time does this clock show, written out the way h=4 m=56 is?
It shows h=12 m=53
